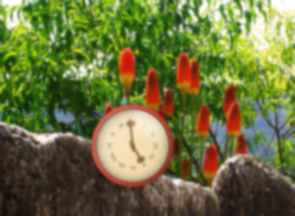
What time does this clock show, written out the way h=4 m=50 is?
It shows h=4 m=59
